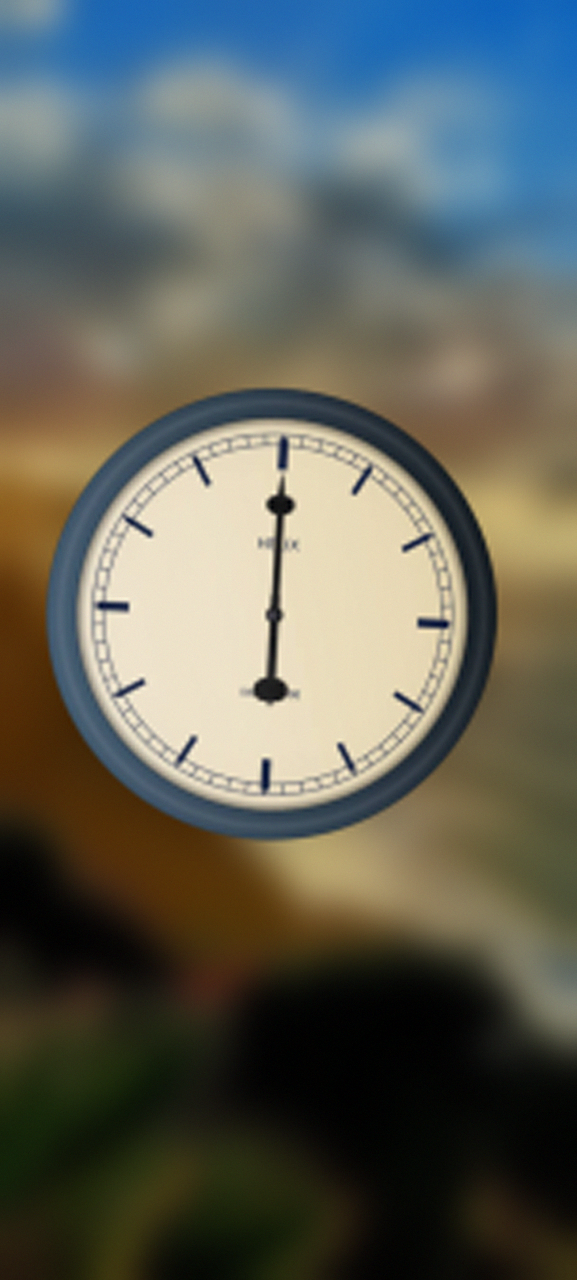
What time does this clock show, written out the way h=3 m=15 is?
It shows h=6 m=0
